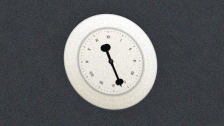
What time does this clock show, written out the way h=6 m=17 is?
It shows h=11 m=27
